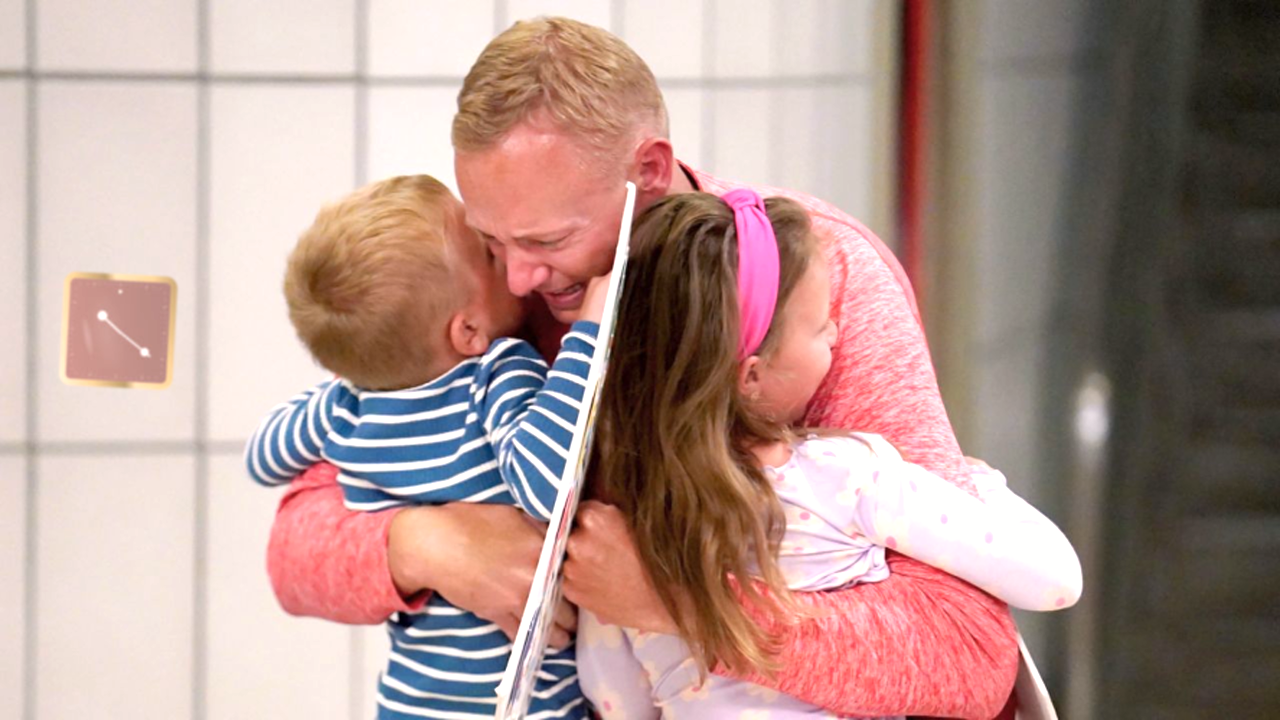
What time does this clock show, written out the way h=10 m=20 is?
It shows h=10 m=21
